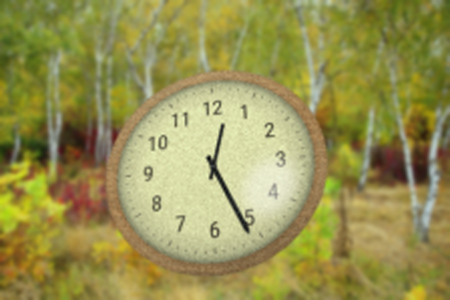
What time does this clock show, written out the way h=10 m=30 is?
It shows h=12 m=26
